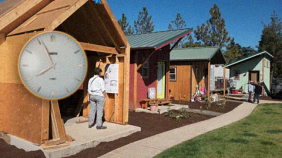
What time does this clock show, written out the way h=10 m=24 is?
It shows h=7 m=56
